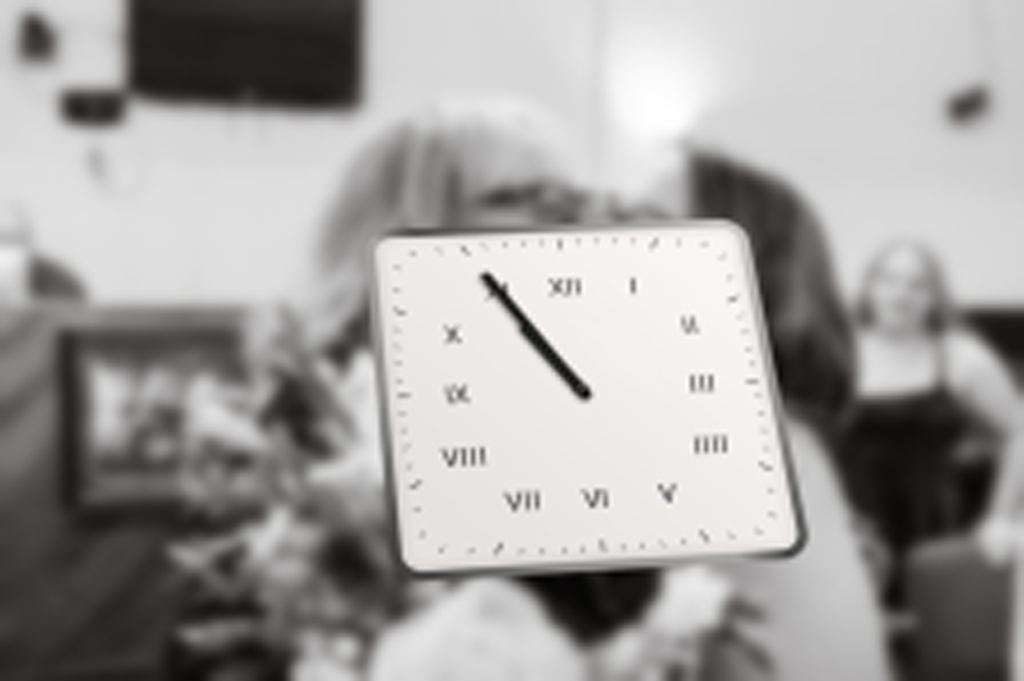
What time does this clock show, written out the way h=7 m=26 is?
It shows h=10 m=55
